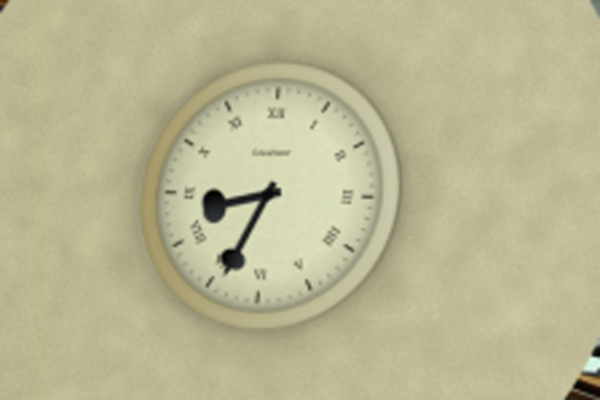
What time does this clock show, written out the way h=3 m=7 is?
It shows h=8 m=34
